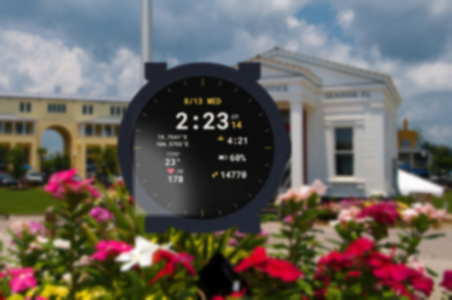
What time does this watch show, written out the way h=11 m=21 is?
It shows h=2 m=23
